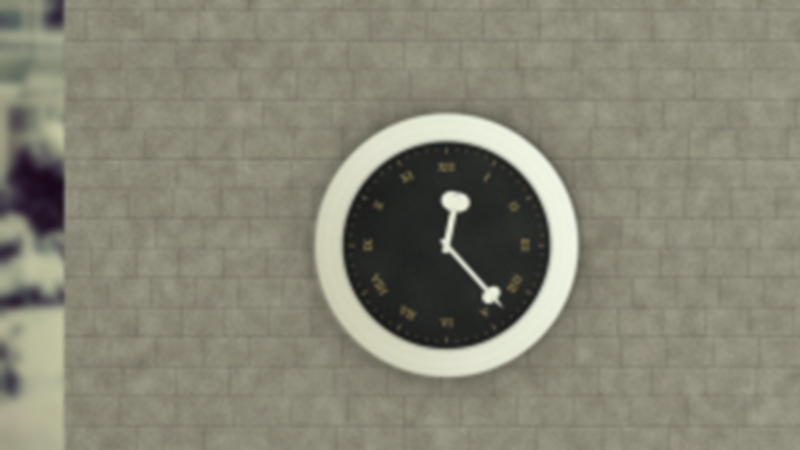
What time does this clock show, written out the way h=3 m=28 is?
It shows h=12 m=23
